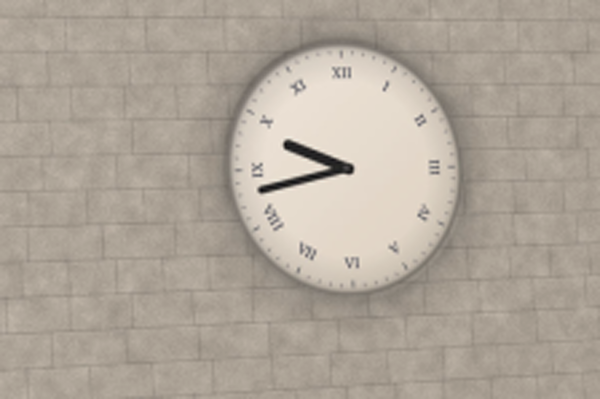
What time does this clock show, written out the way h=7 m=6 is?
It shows h=9 m=43
